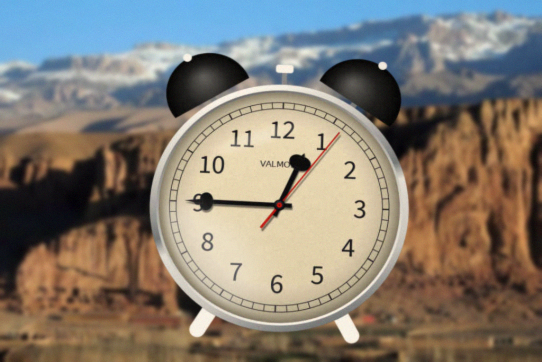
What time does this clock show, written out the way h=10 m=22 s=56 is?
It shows h=12 m=45 s=6
